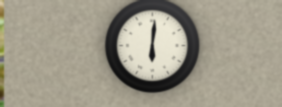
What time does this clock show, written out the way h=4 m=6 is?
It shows h=6 m=1
